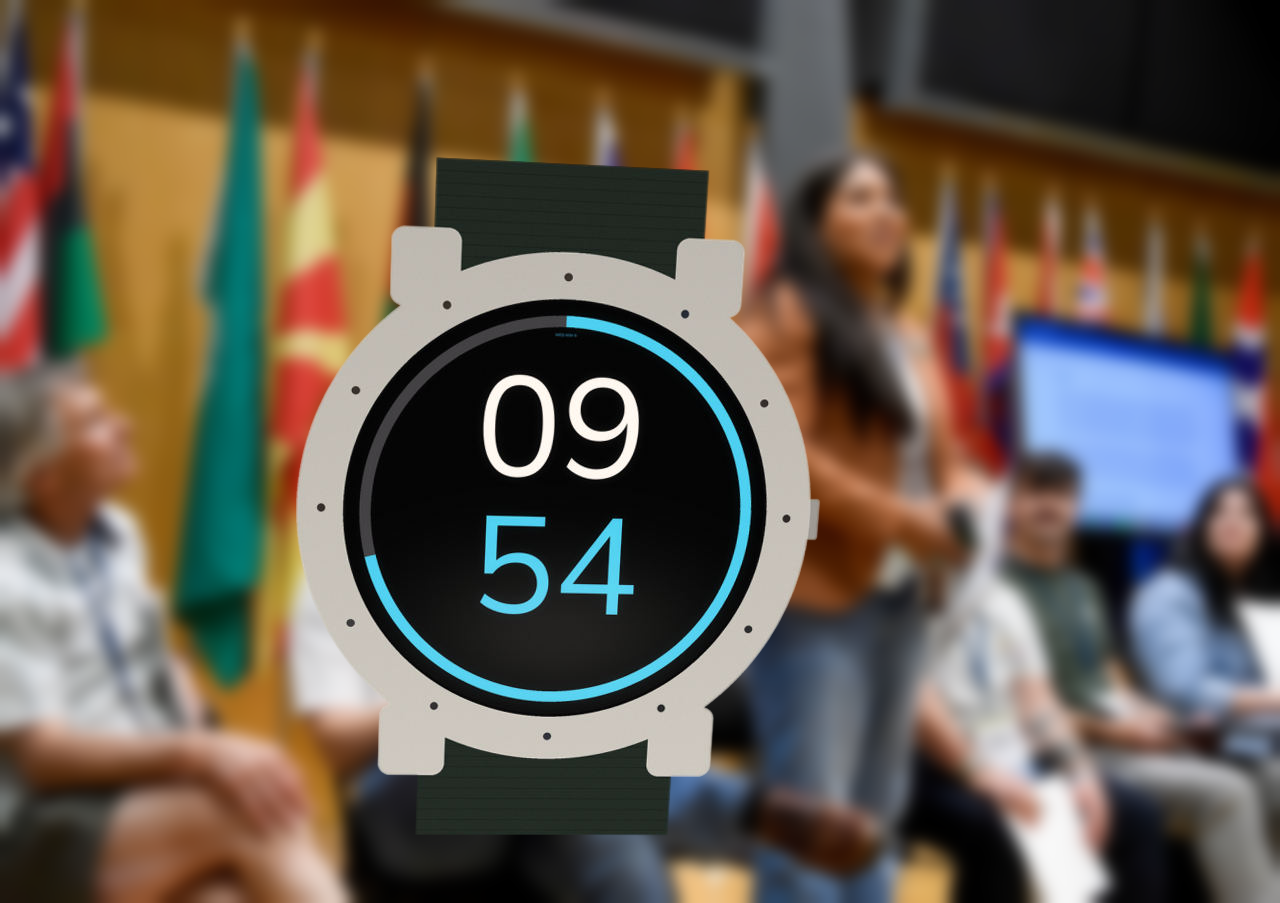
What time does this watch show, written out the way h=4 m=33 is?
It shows h=9 m=54
